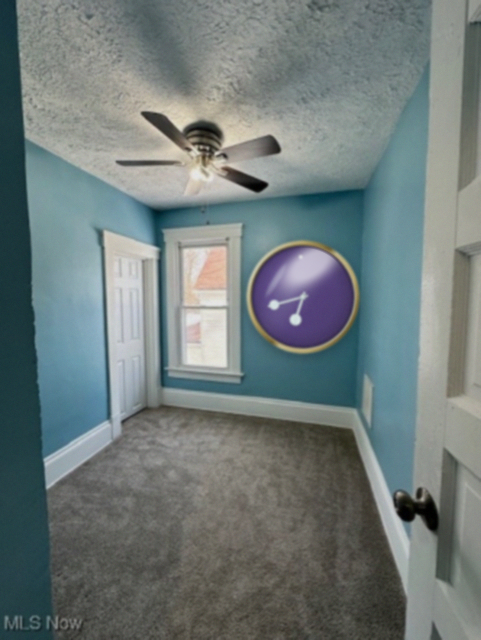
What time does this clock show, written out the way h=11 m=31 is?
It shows h=6 m=43
